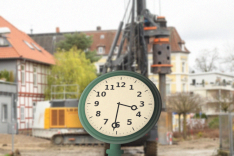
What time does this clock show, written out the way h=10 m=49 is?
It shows h=3 m=31
